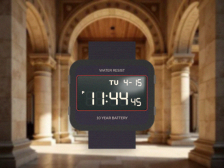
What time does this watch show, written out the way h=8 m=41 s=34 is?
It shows h=11 m=44 s=45
